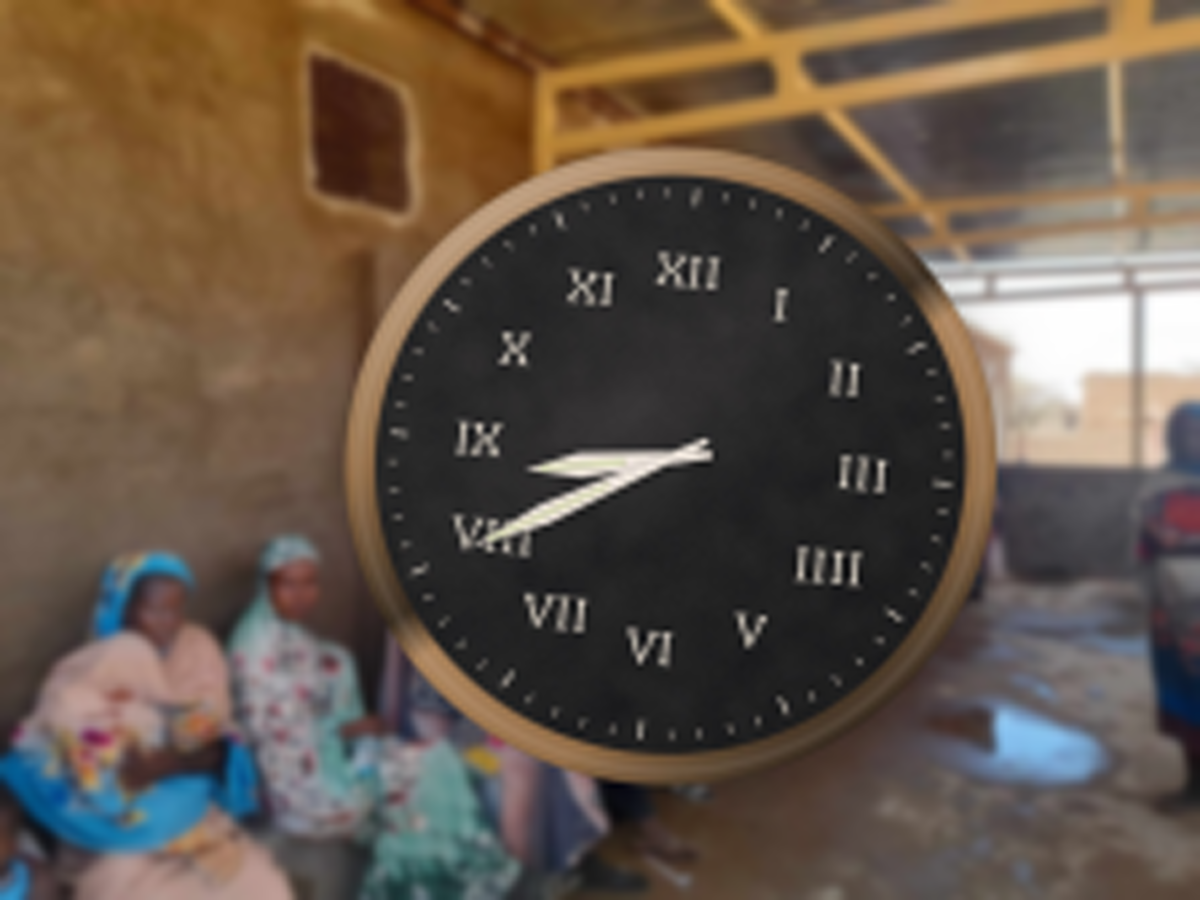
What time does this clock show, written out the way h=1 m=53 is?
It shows h=8 m=40
